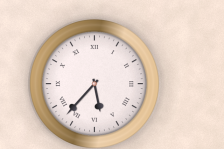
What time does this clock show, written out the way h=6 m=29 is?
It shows h=5 m=37
